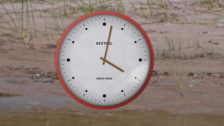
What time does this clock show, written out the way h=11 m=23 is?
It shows h=4 m=2
